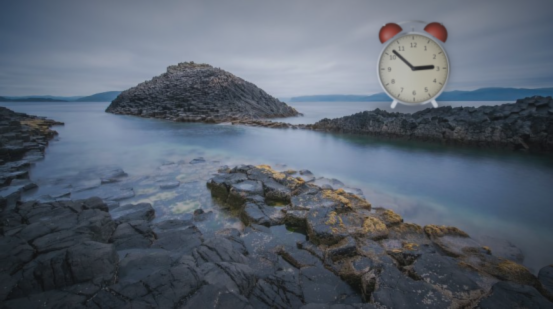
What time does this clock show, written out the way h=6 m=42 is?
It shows h=2 m=52
